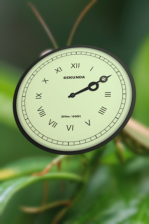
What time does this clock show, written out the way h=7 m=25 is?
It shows h=2 m=10
